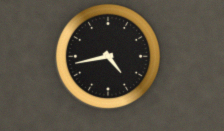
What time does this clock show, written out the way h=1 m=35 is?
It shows h=4 m=43
